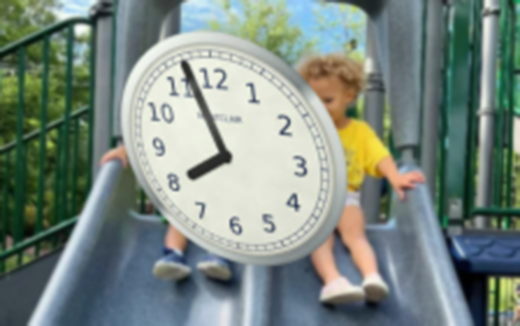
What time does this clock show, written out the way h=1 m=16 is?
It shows h=7 m=57
